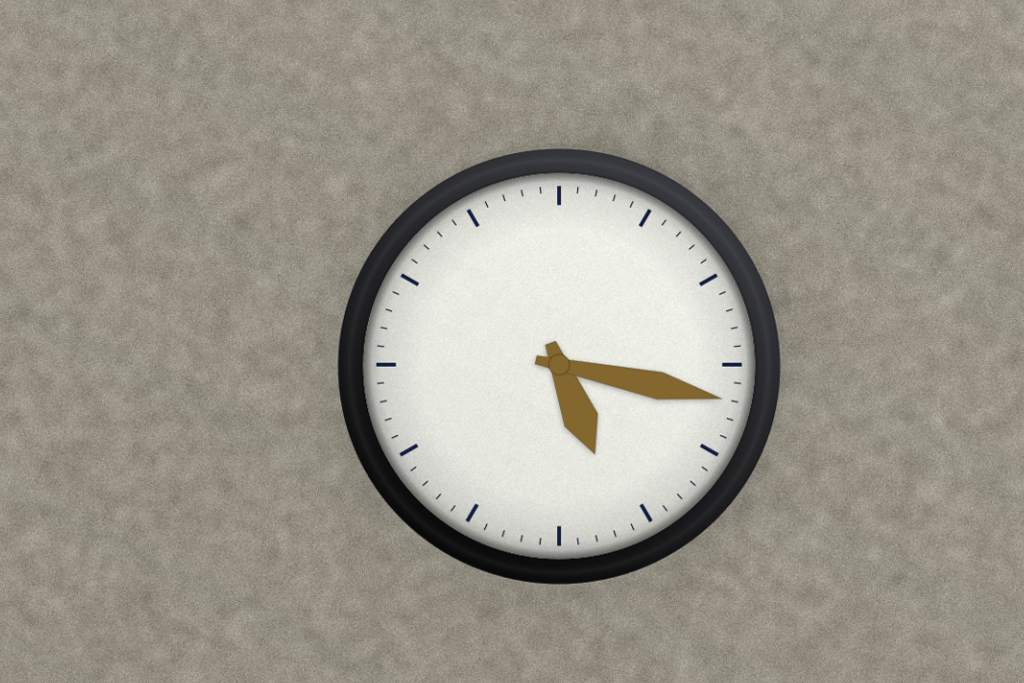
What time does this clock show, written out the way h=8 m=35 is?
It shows h=5 m=17
